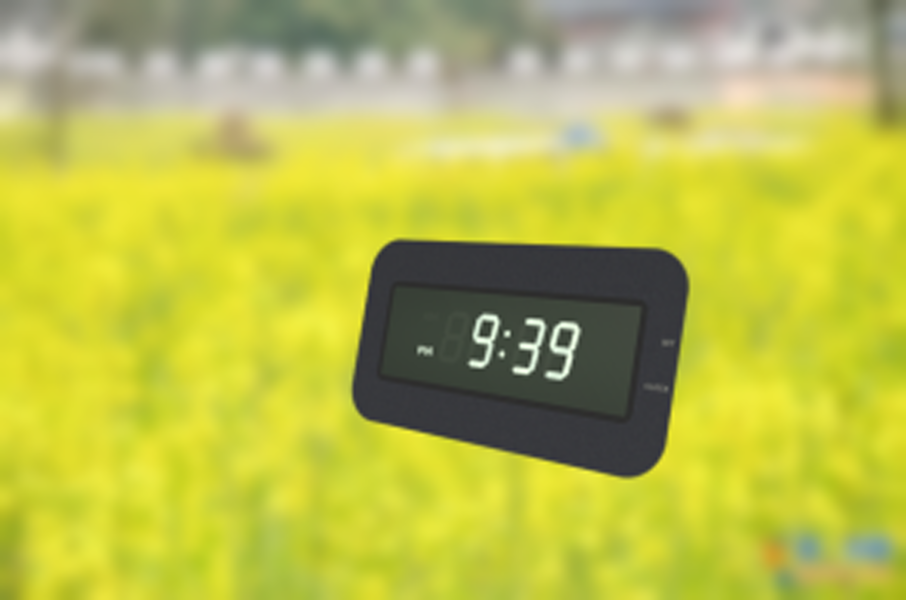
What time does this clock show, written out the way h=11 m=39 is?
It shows h=9 m=39
